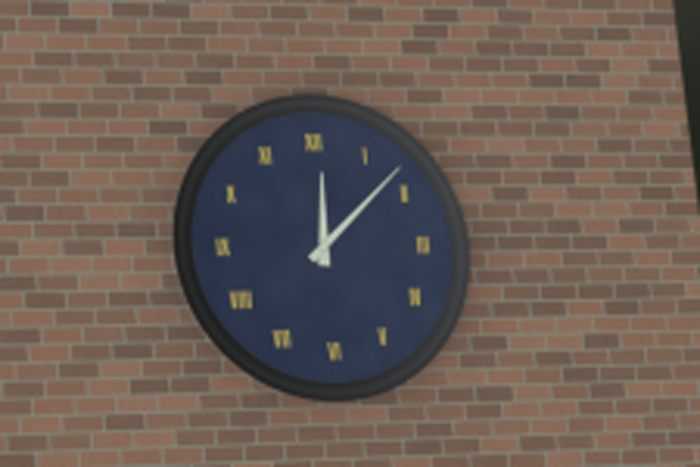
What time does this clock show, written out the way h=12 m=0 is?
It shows h=12 m=8
